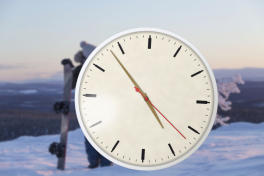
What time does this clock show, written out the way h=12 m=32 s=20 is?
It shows h=4 m=53 s=22
